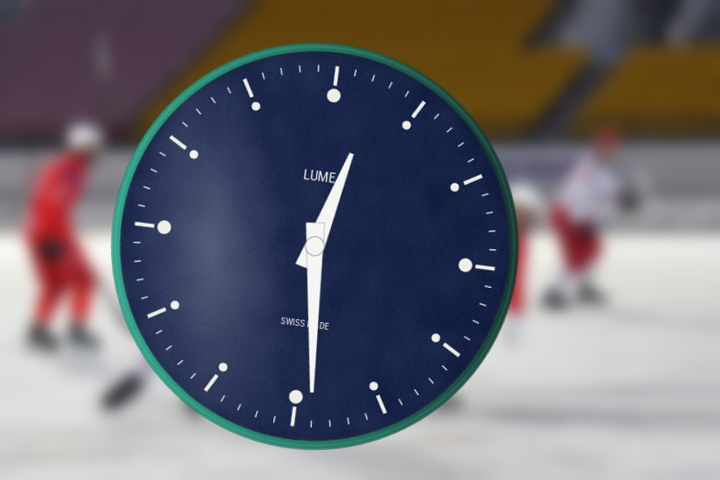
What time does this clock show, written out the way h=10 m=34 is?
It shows h=12 m=29
